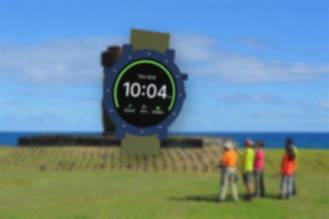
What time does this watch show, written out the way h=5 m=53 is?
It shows h=10 m=4
